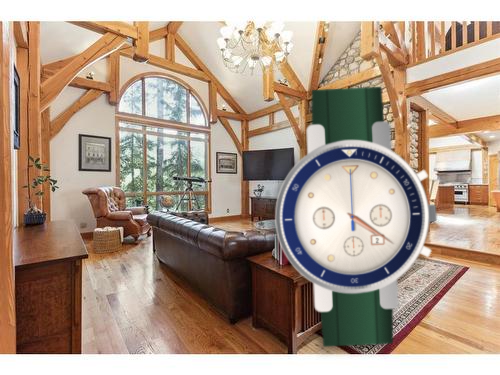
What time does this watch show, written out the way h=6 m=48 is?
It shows h=4 m=21
